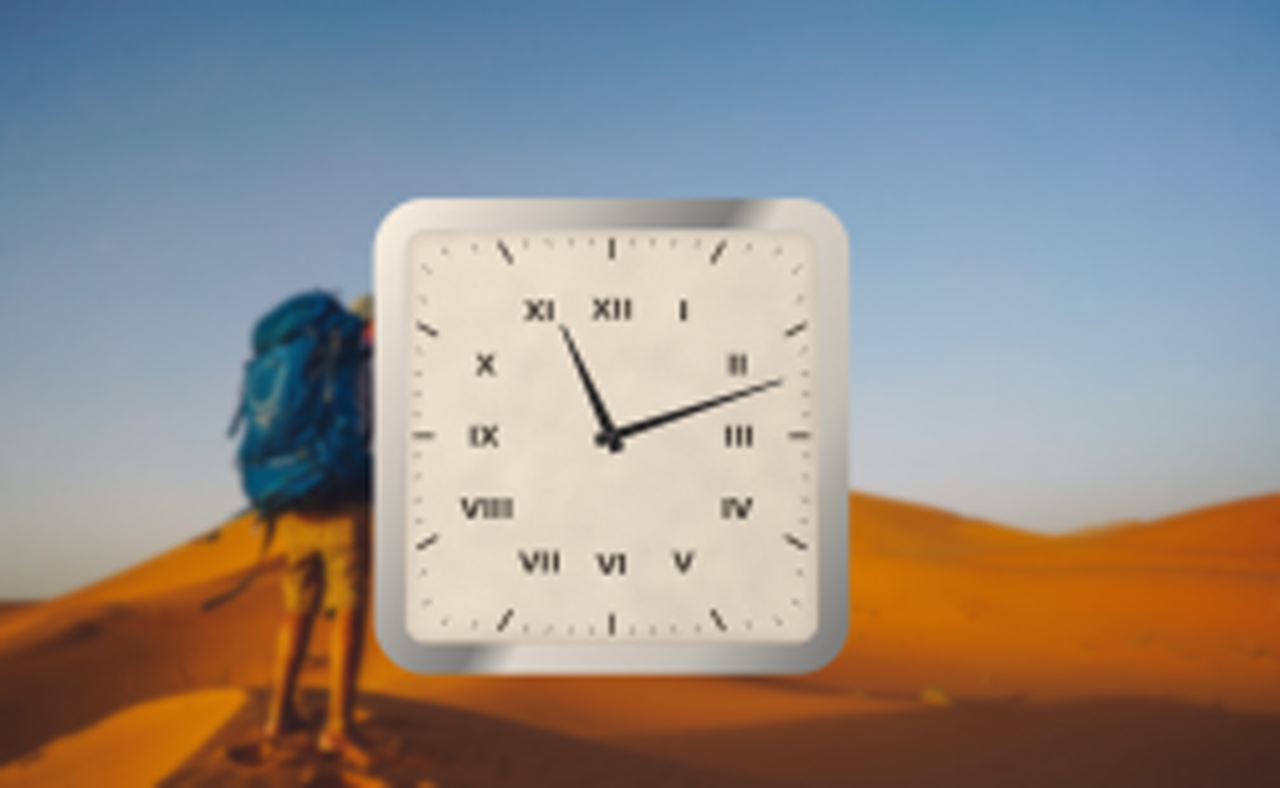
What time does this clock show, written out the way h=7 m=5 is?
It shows h=11 m=12
